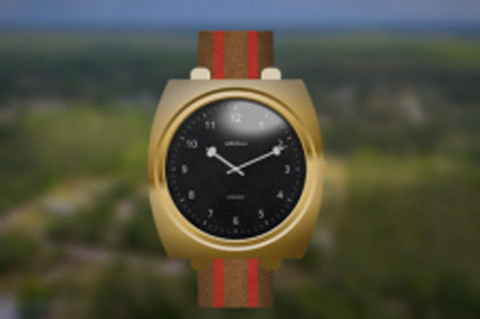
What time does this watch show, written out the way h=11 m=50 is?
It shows h=10 m=11
